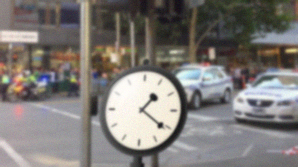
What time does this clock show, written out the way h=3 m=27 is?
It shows h=1 m=21
